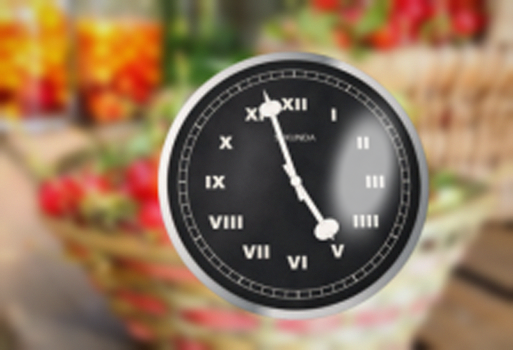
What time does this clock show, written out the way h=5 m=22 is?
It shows h=4 m=57
